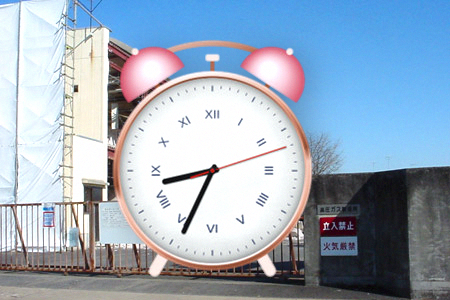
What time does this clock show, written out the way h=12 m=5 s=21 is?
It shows h=8 m=34 s=12
